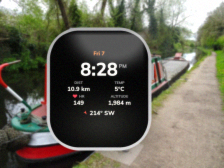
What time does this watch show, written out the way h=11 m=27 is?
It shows h=8 m=28
